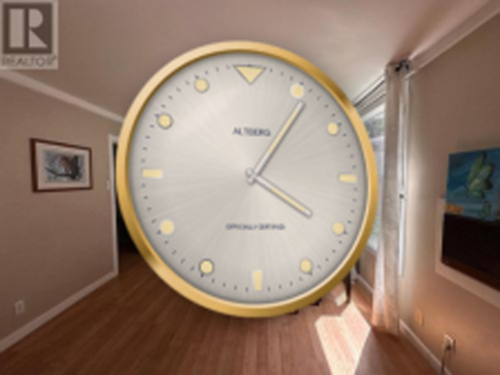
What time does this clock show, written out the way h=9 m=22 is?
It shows h=4 m=6
